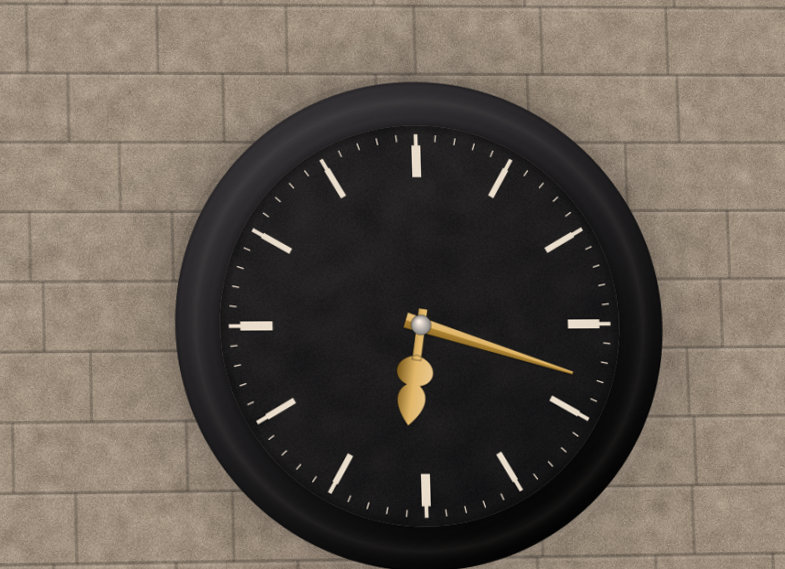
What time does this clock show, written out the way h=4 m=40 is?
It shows h=6 m=18
